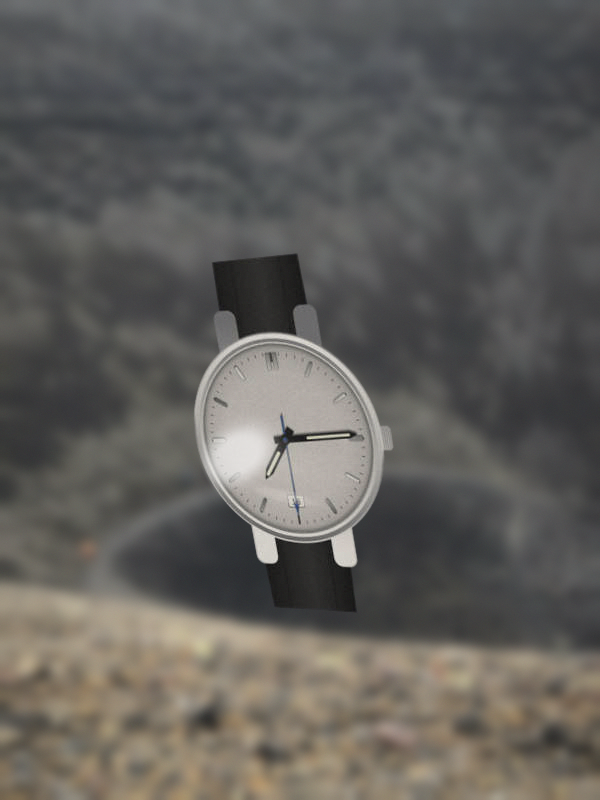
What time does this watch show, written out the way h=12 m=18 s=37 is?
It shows h=7 m=14 s=30
